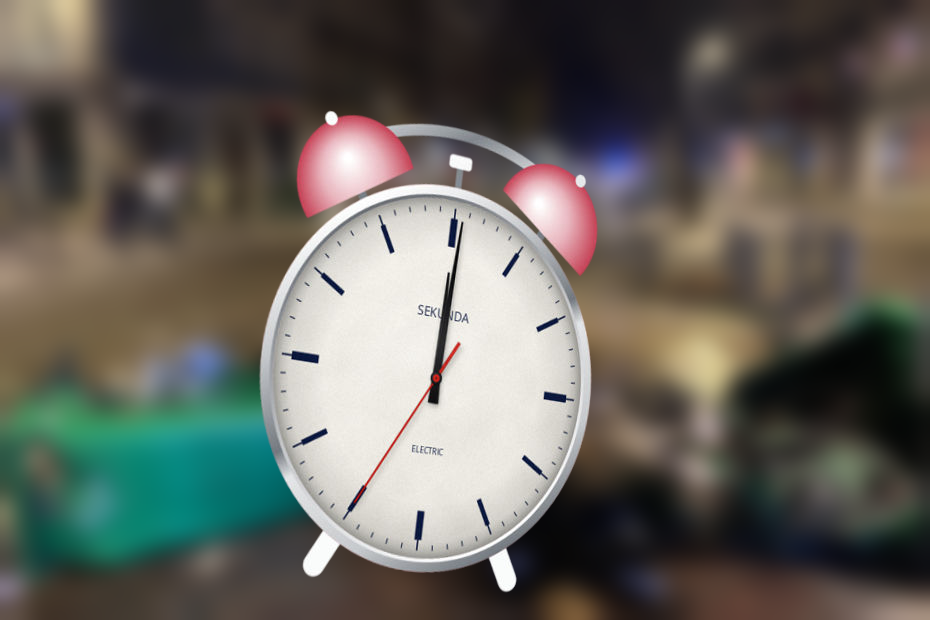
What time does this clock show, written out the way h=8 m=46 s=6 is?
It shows h=12 m=0 s=35
